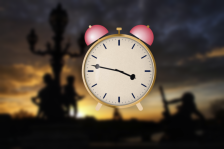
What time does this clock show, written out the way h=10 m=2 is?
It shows h=3 m=47
